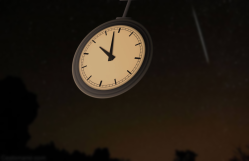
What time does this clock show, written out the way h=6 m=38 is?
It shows h=9 m=58
